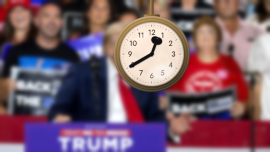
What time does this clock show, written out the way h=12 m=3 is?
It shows h=12 m=40
